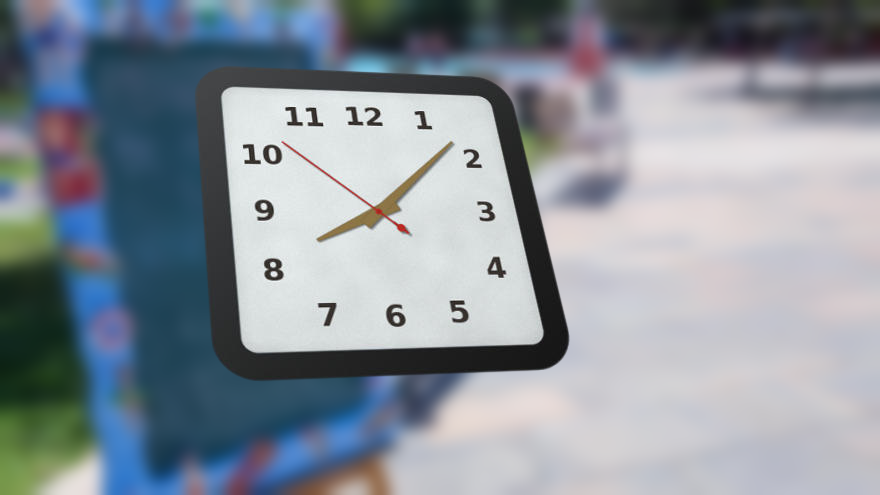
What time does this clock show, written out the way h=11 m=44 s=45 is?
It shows h=8 m=7 s=52
